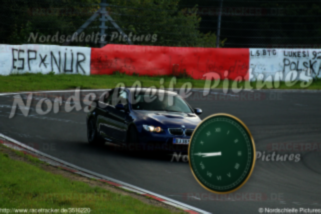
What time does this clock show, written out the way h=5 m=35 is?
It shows h=8 m=45
